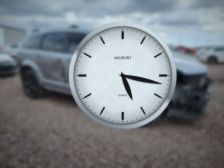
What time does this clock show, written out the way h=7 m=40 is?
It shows h=5 m=17
